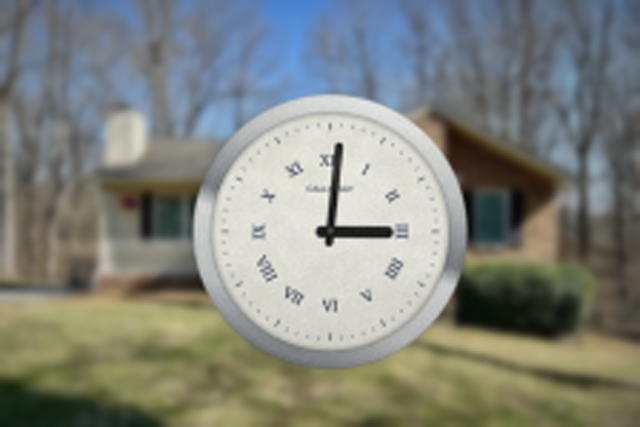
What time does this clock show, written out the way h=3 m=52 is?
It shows h=3 m=1
